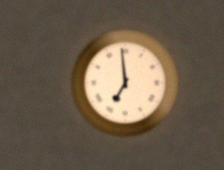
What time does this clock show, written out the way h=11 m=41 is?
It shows h=6 m=59
